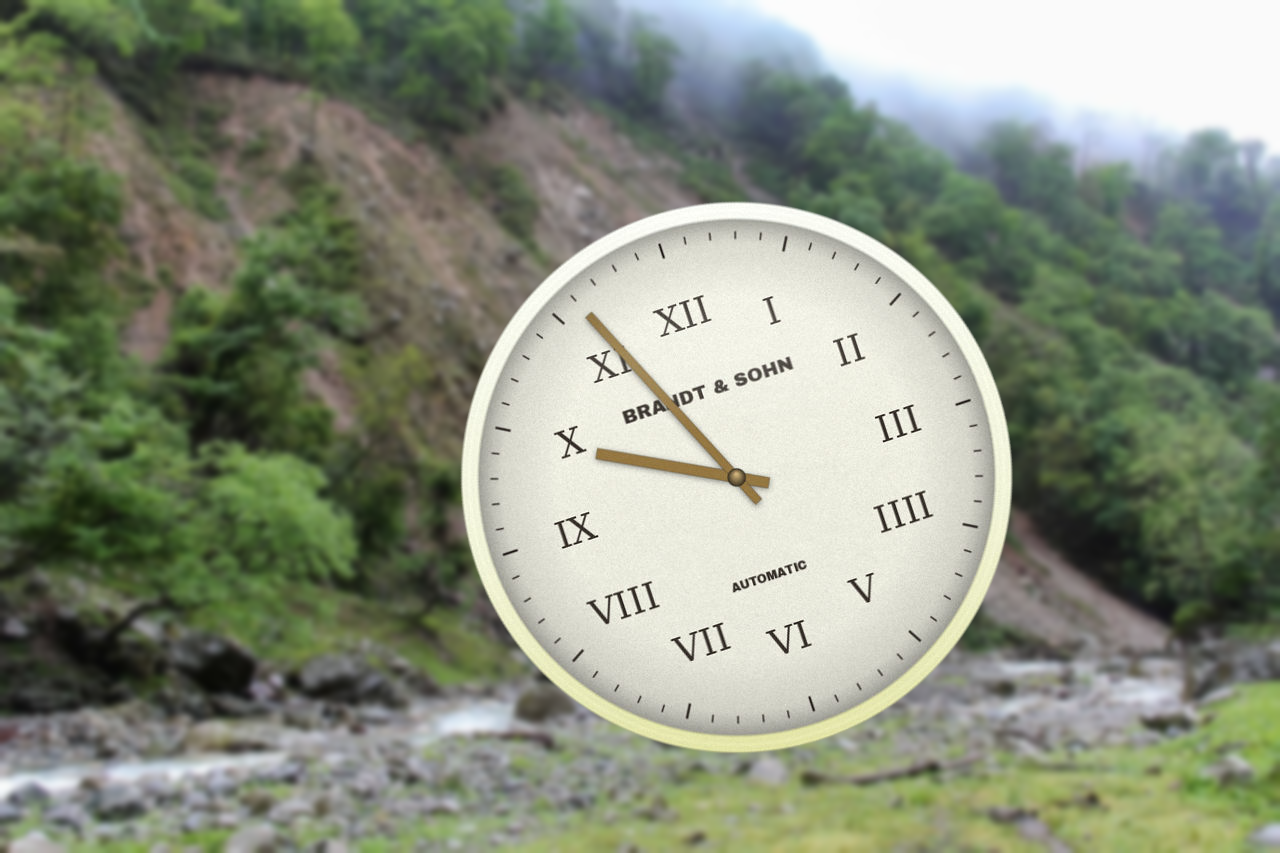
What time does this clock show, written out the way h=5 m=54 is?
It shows h=9 m=56
